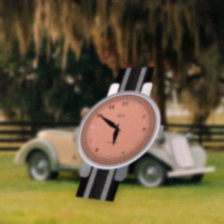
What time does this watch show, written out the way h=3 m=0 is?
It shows h=5 m=50
